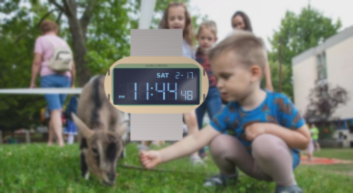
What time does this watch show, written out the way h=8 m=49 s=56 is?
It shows h=11 m=44 s=48
